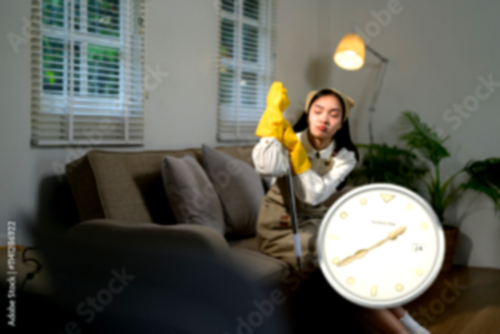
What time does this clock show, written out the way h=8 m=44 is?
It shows h=1 m=39
